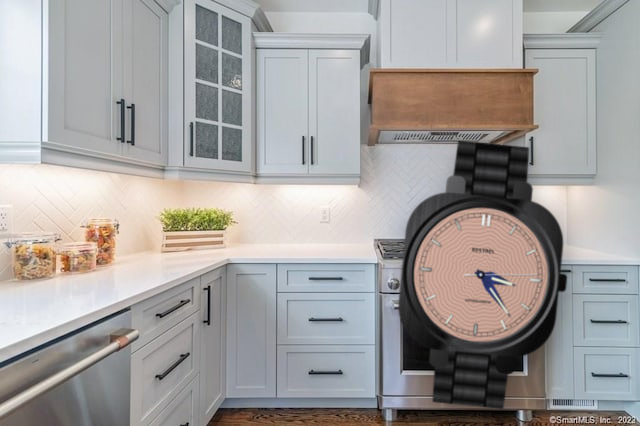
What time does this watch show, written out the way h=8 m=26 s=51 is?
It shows h=3 m=23 s=14
